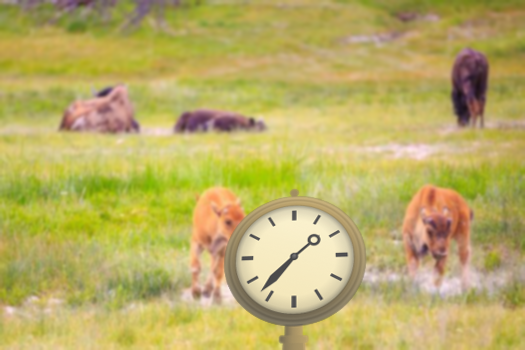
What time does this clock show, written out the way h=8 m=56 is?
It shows h=1 m=37
